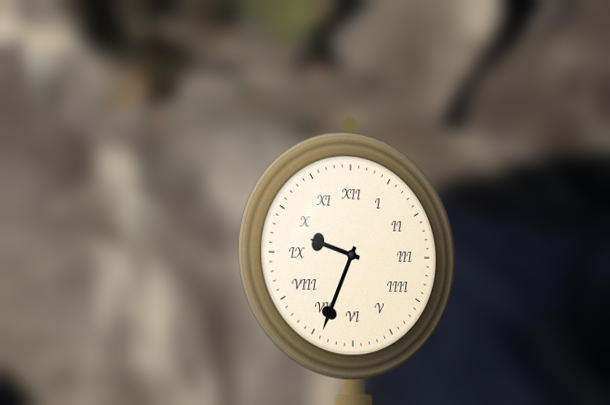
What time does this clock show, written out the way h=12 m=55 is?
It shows h=9 m=34
